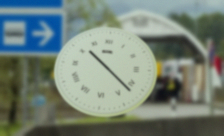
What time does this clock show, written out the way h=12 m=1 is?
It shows h=10 m=22
